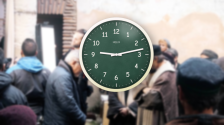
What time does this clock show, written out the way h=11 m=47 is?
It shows h=9 m=13
